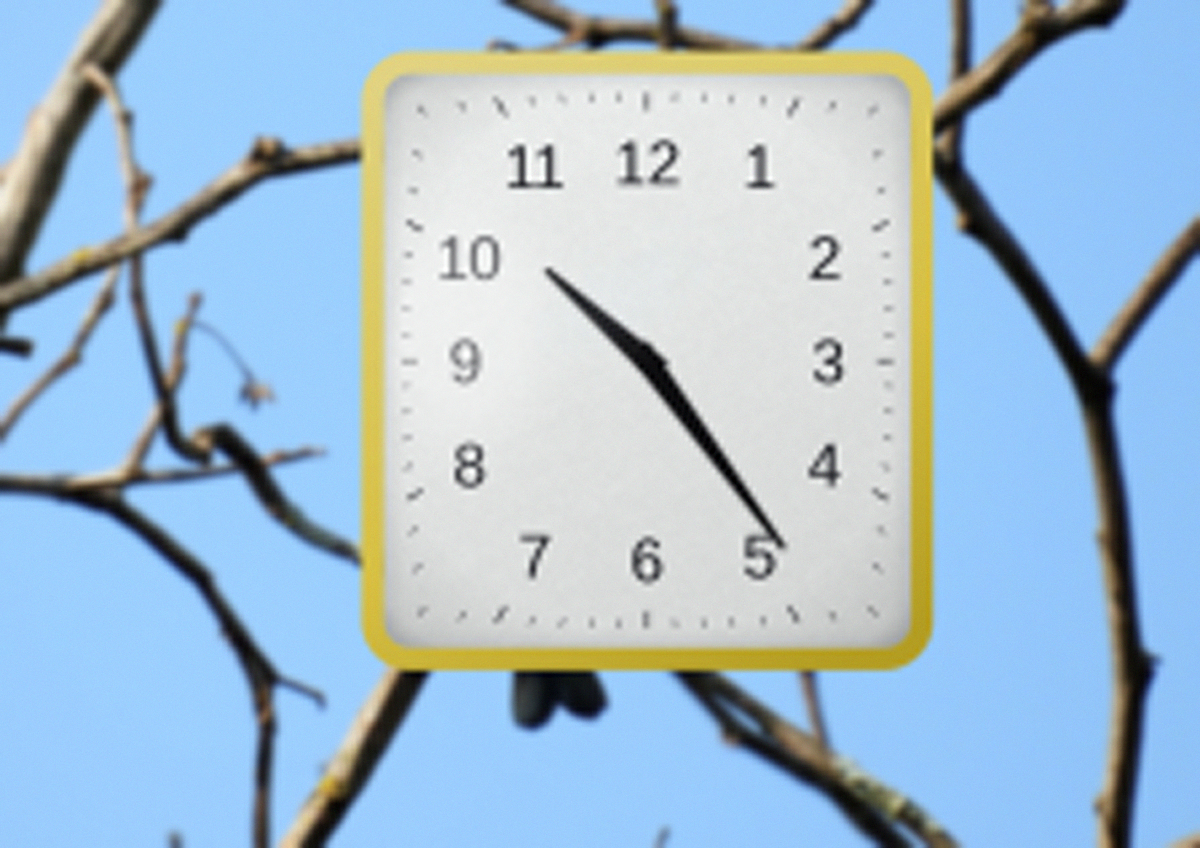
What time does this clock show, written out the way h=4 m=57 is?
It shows h=10 m=24
